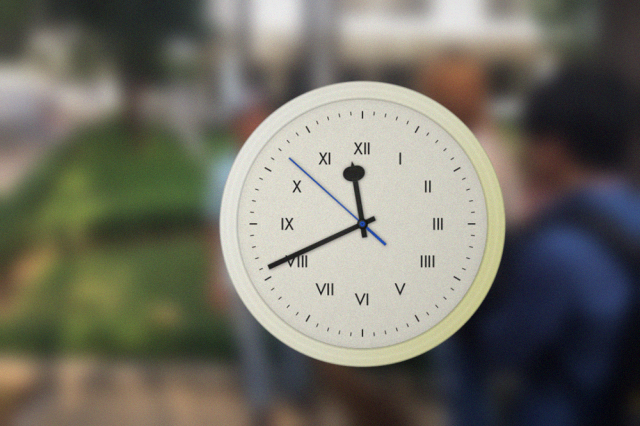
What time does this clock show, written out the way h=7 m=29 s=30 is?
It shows h=11 m=40 s=52
